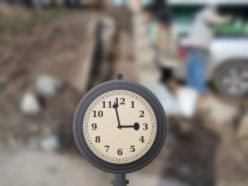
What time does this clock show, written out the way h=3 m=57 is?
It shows h=2 m=58
